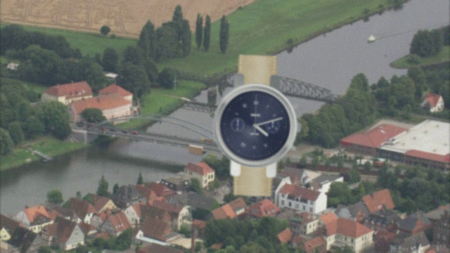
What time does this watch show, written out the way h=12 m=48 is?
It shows h=4 m=12
